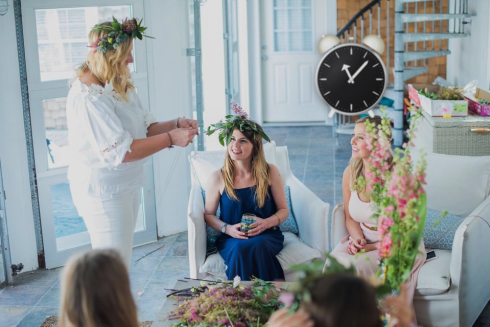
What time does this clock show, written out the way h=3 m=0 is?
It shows h=11 m=7
